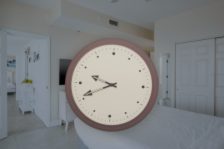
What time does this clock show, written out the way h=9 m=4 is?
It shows h=9 m=41
